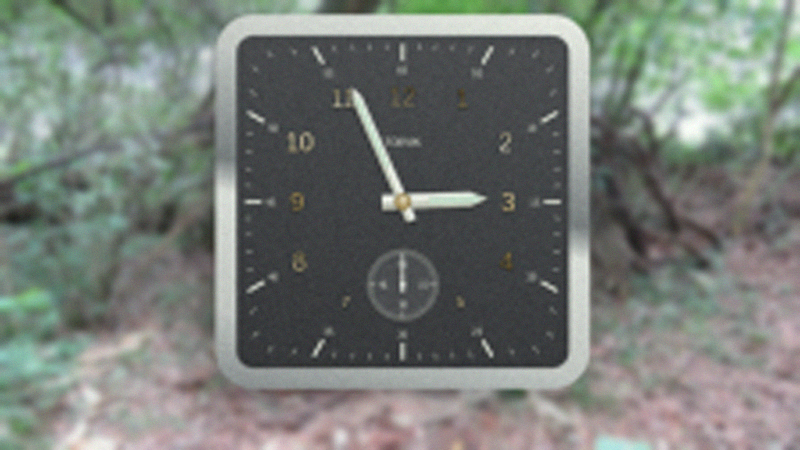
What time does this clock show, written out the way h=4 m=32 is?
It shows h=2 m=56
